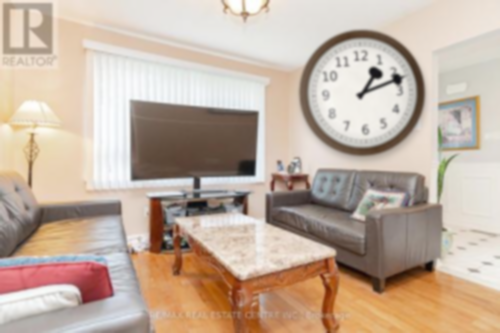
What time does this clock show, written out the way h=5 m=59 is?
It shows h=1 m=12
